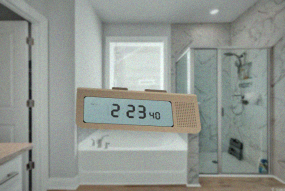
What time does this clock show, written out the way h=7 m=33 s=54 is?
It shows h=2 m=23 s=40
